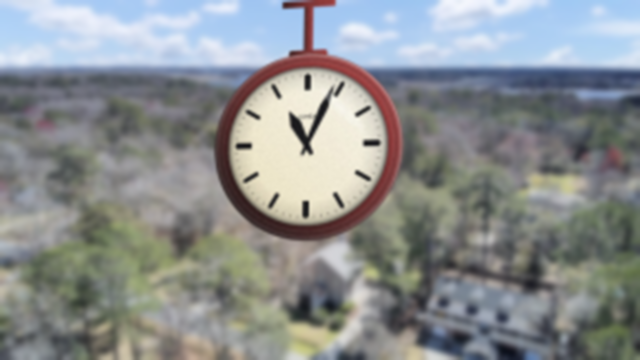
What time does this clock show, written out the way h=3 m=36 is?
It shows h=11 m=4
